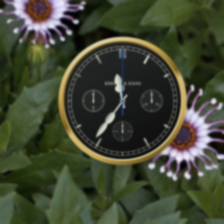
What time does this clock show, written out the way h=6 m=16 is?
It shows h=11 m=36
